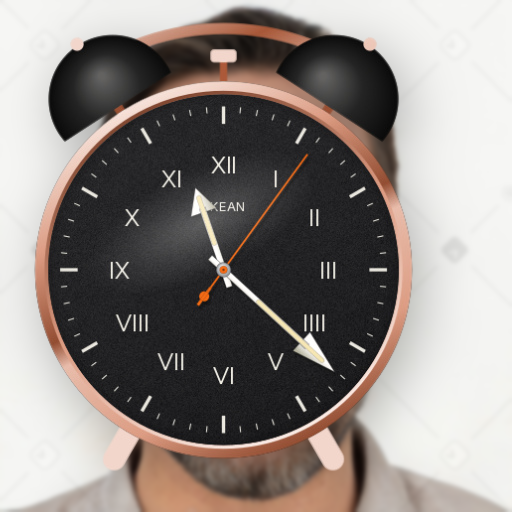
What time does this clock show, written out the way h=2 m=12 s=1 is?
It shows h=11 m=22 s=6
